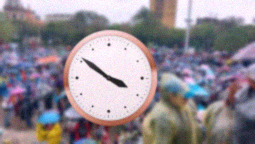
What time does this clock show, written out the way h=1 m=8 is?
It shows h=3 m=51
